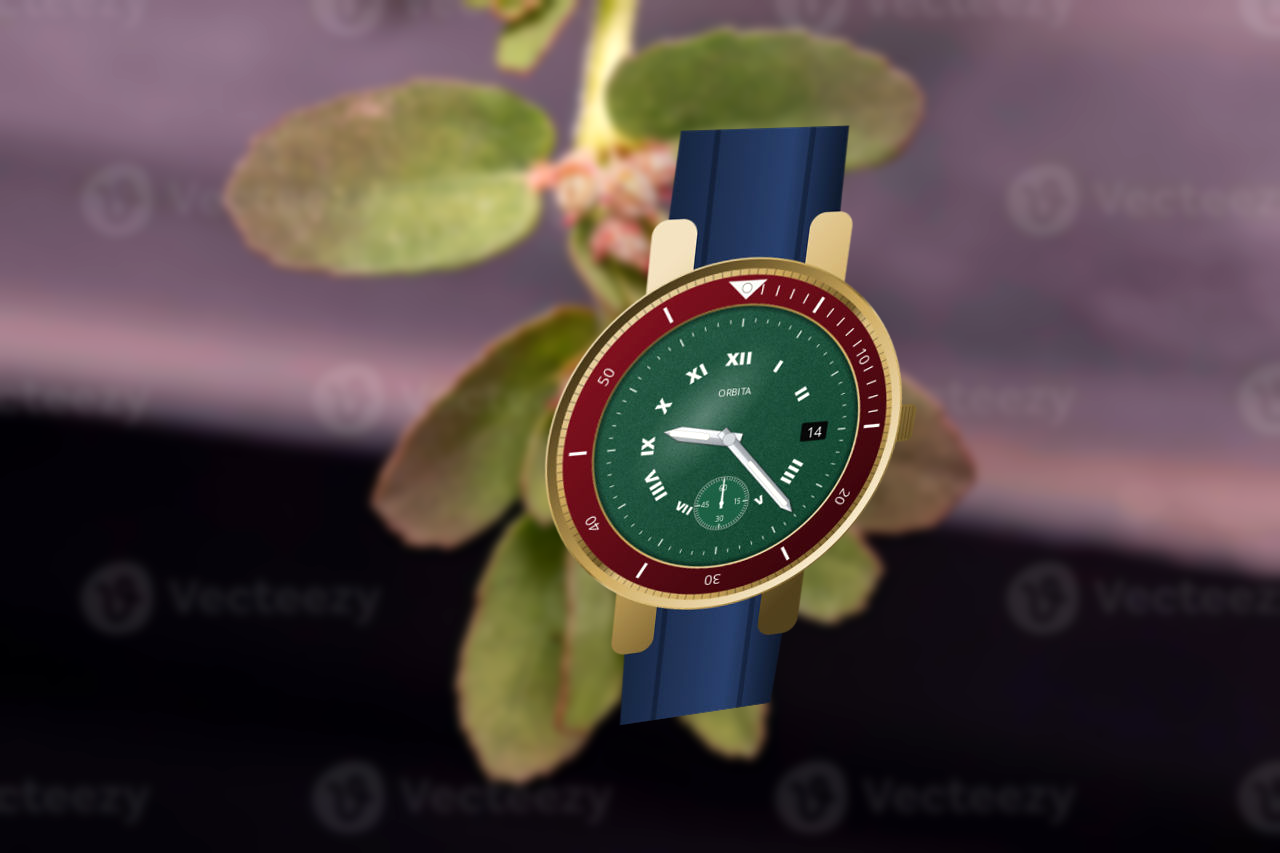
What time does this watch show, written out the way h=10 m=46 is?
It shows h=9 m=23
